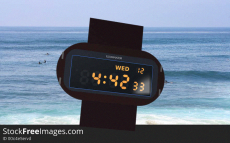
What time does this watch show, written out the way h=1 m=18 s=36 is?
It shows h=4 m=42 s=33
